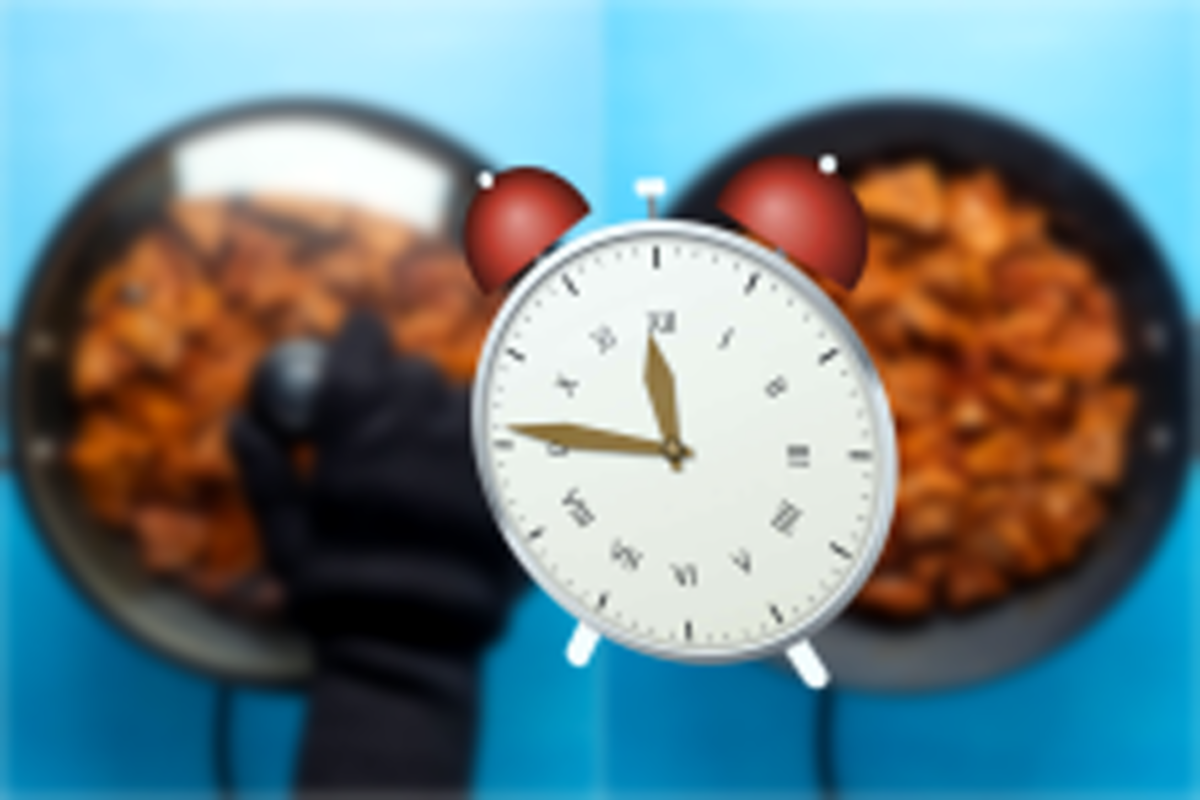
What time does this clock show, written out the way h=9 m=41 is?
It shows h=11 m=46
